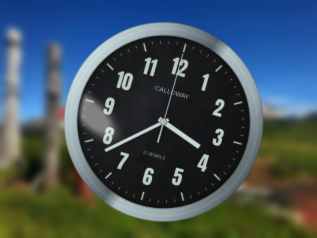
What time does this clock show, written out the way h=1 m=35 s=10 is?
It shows h=3 m=38 s=0
